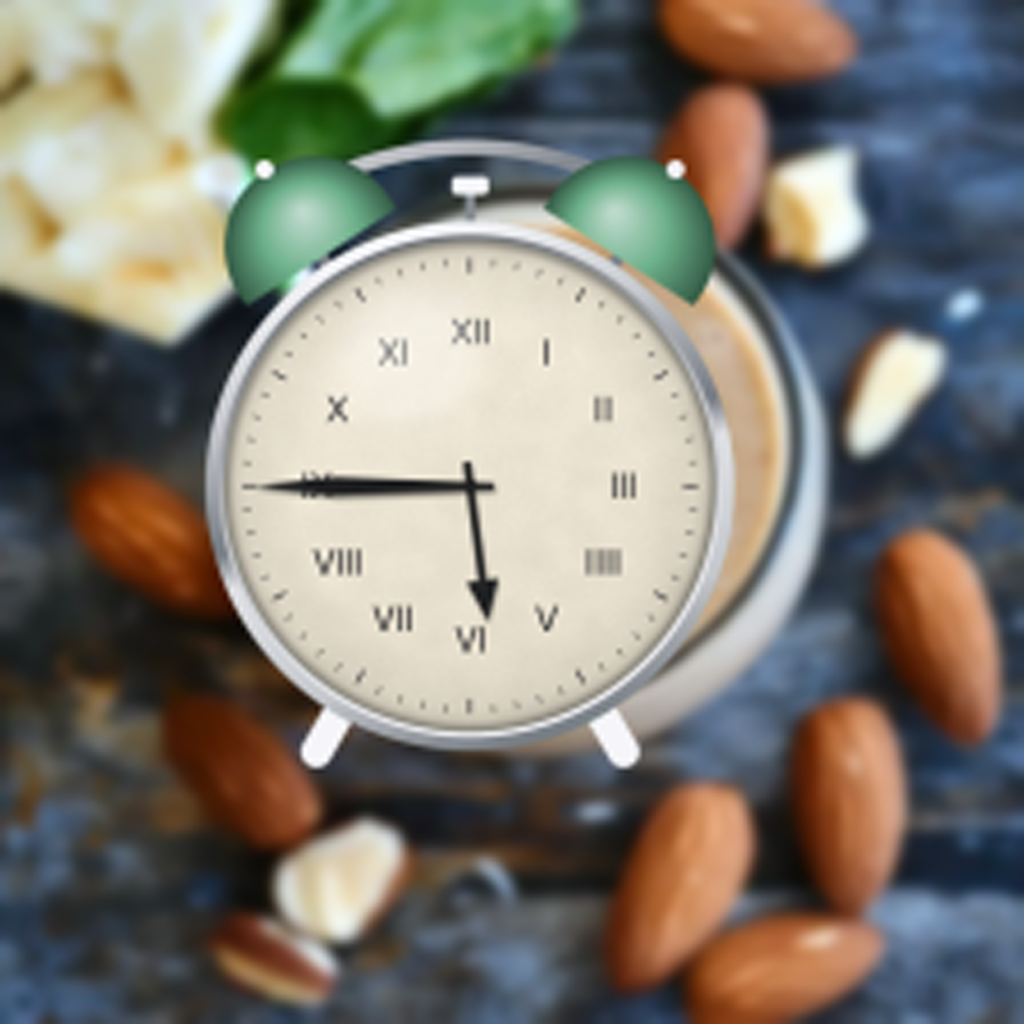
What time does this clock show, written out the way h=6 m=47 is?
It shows h=5 m=45
